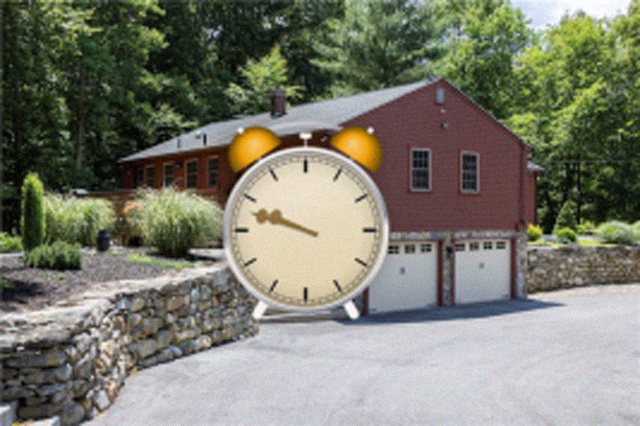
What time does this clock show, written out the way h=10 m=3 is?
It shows h=9 m=48
